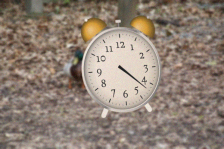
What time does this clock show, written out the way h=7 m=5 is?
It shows h=4 m=22
